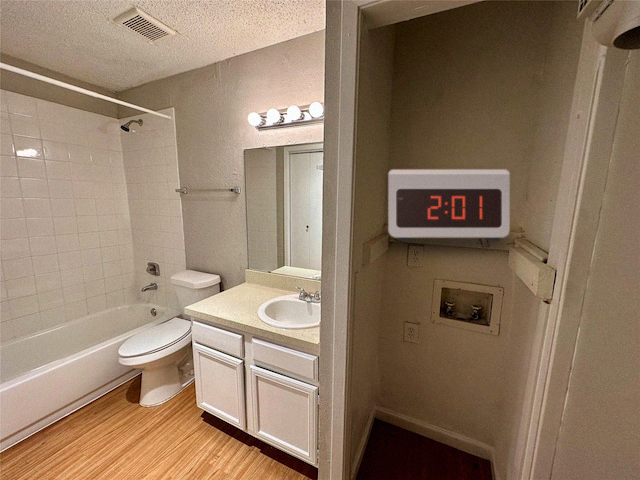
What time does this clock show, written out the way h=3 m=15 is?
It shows h=2 m=1
